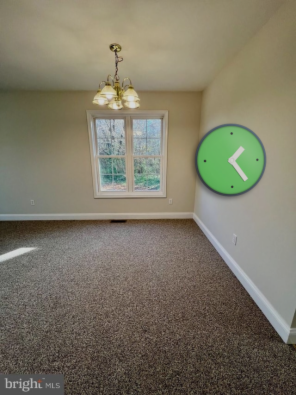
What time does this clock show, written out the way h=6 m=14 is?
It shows h=1 m=24
